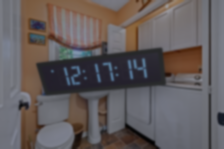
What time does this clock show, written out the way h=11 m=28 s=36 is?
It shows h=12 m=17 s=14
